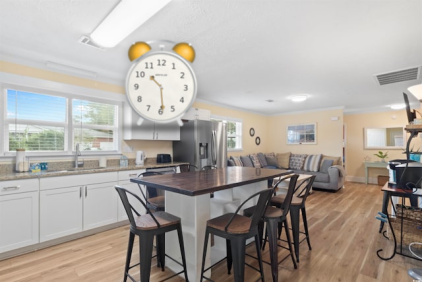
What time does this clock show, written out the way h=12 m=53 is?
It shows h=10 m=29
